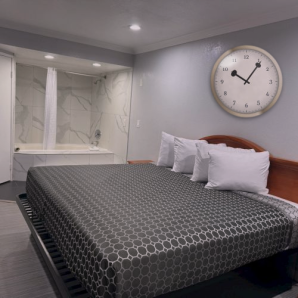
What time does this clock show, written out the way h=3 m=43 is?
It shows h=10 m=6
